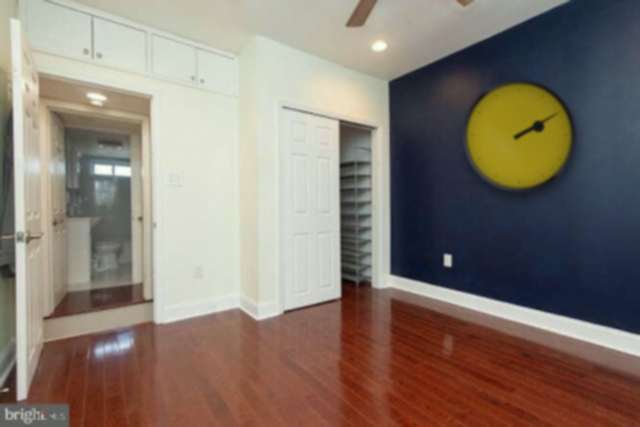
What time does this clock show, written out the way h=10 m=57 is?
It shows h=2 m=10
